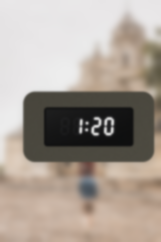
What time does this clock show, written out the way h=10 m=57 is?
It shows h=1 m=20
